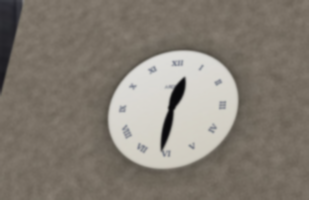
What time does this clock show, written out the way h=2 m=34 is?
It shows h=12 m=31
